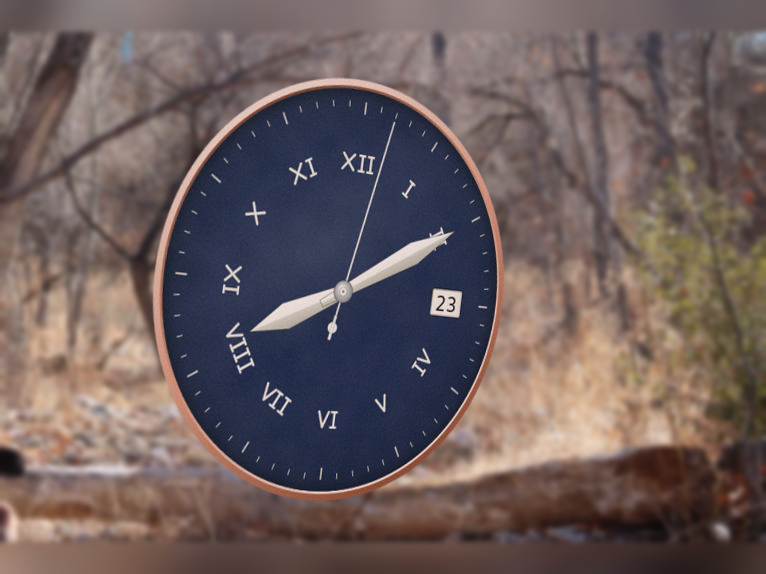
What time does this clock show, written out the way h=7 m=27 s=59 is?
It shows h=8 m=10 s=2
